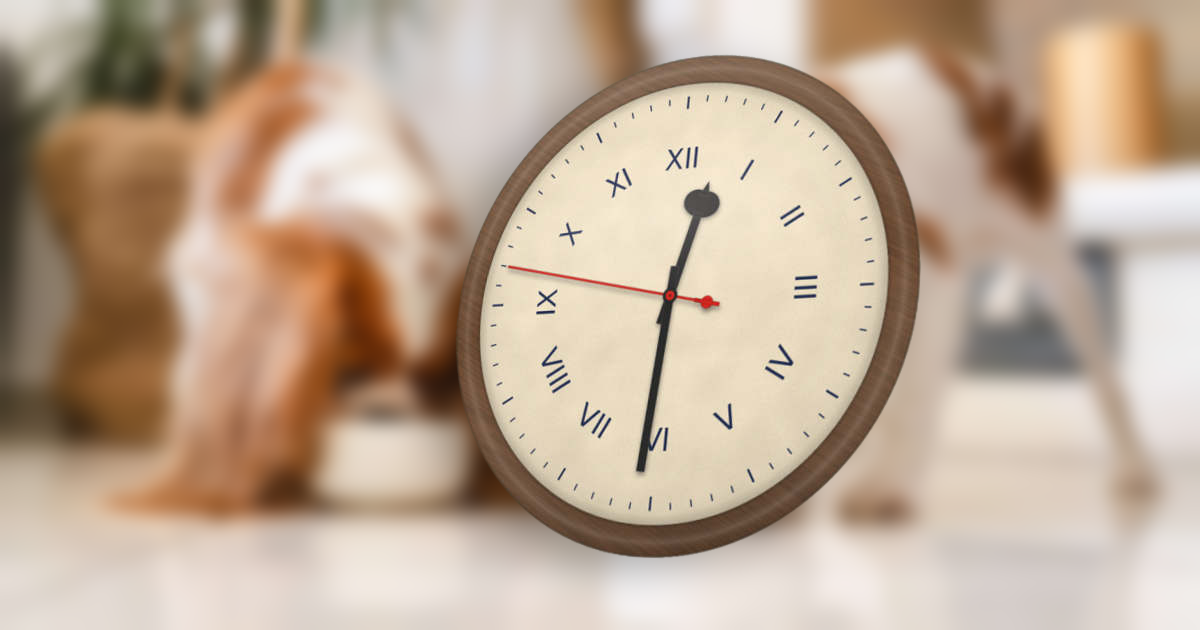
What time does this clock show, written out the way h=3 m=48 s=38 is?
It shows h=12 m=30 s=47
